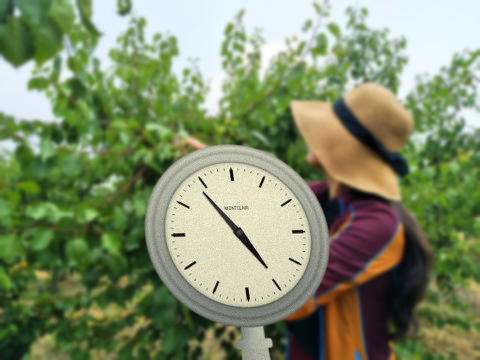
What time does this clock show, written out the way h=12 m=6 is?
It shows h=4 m=54
